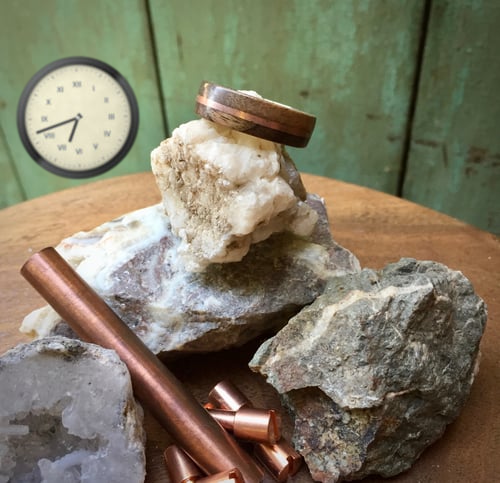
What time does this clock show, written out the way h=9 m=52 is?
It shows h=6 m=42
